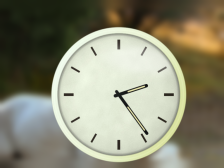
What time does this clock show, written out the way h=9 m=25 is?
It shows h=2 m=24
